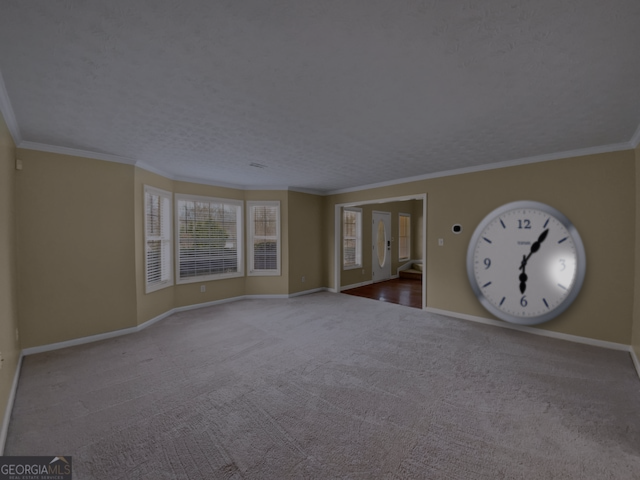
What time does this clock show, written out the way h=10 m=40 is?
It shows h=6 m=6
